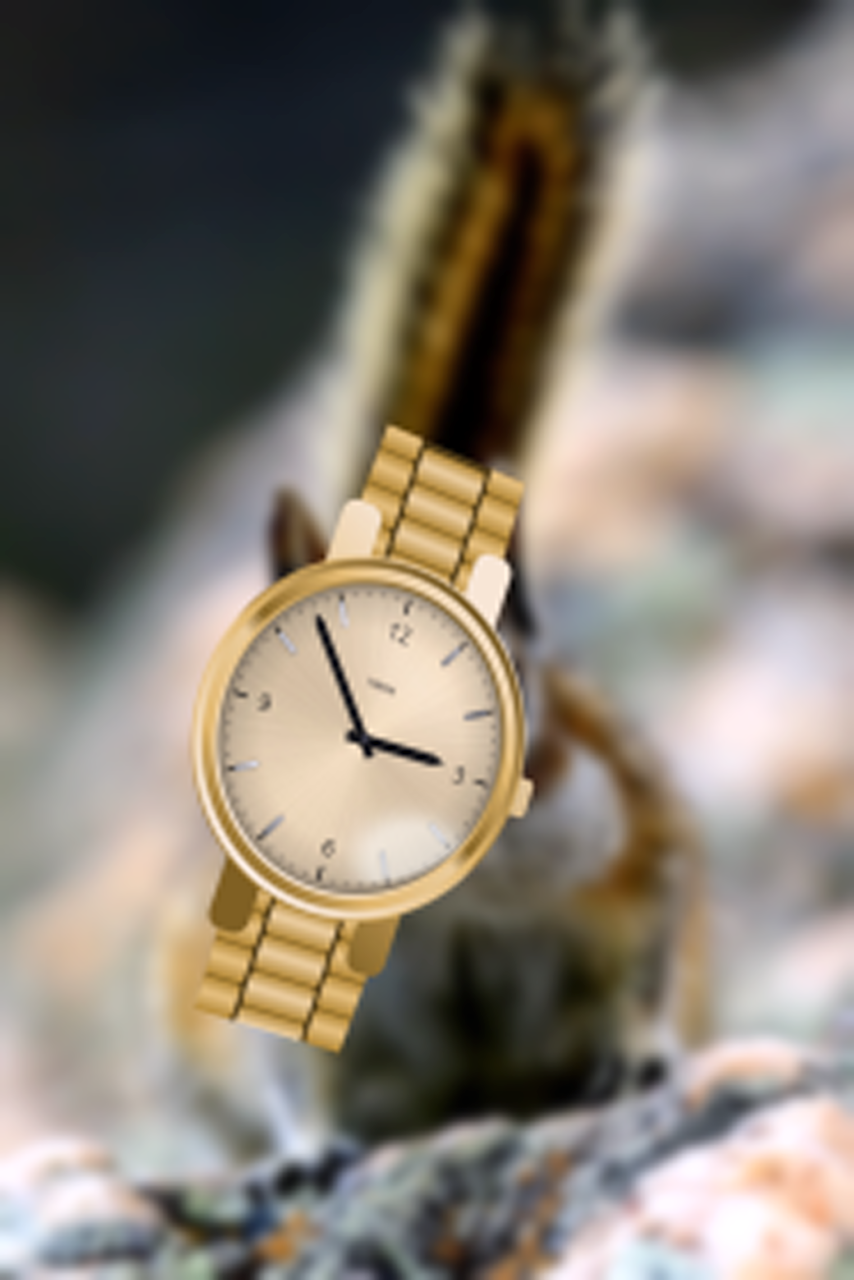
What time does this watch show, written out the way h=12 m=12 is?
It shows h=2 m=53
